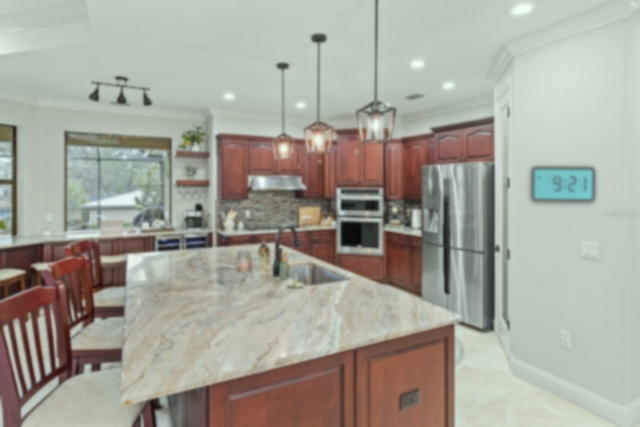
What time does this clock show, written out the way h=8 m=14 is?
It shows h=9 m=21
